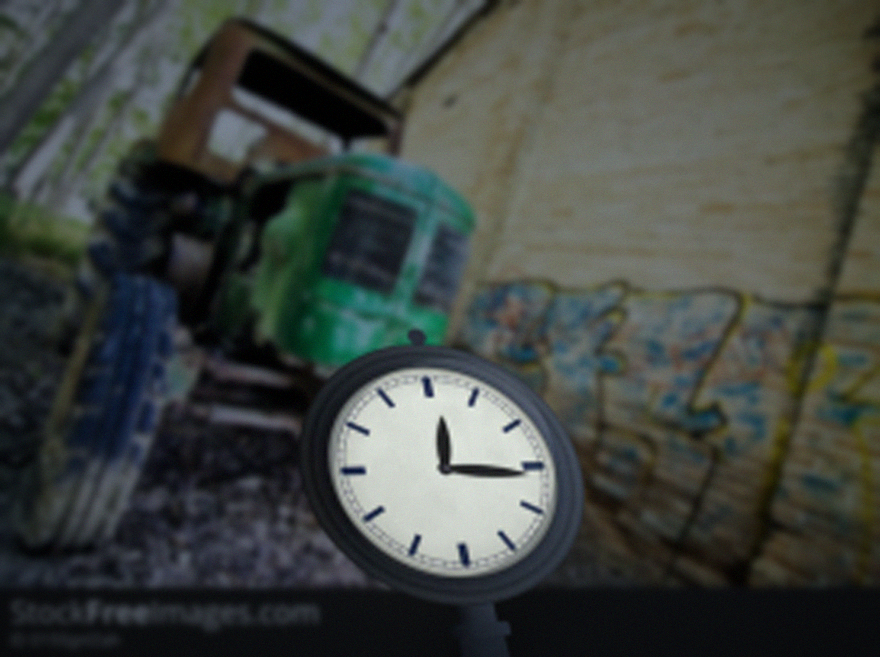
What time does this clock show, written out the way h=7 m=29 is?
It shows h=12 m=16
